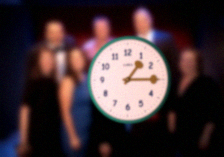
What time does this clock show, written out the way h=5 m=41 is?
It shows h=1 m=15
